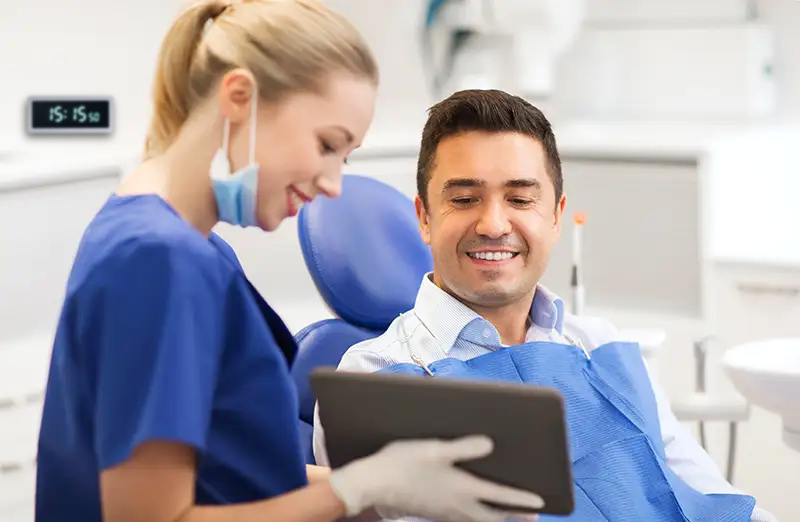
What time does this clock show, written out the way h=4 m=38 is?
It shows h=15 m=15
